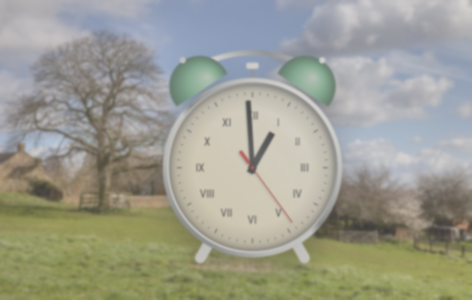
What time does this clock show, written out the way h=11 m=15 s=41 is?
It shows h=12 m=59 s=24
